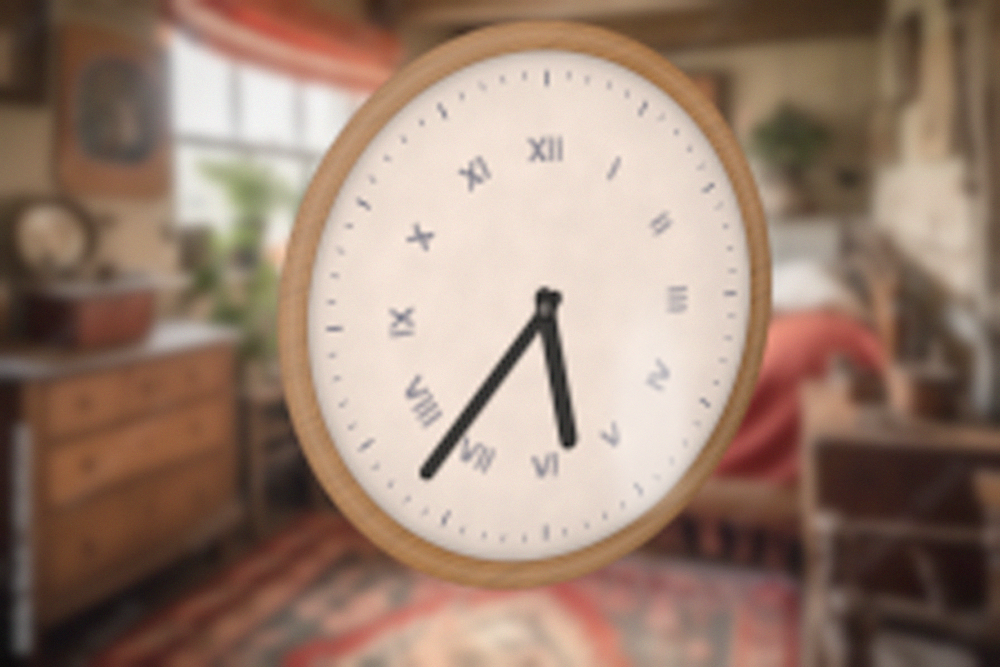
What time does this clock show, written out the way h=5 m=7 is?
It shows h=5 m=37
